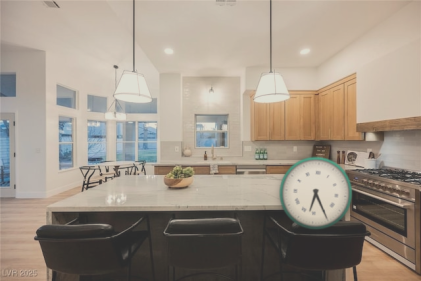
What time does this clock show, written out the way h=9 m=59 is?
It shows h=6 m=25
